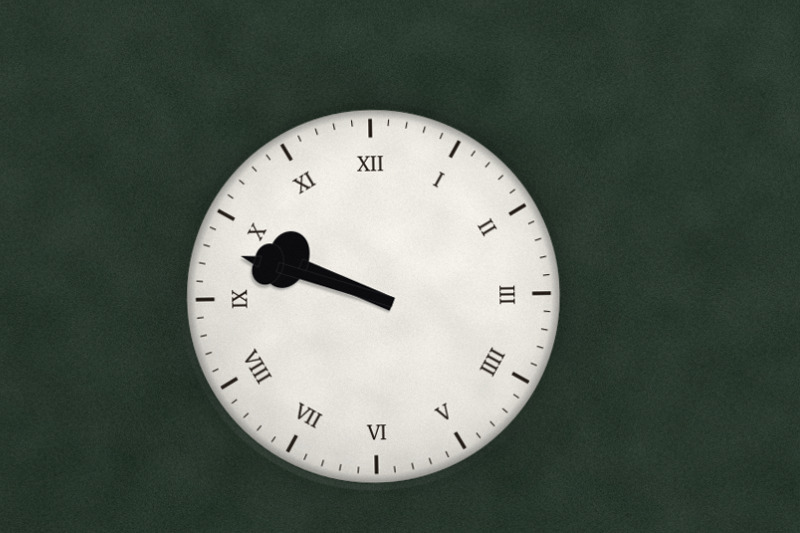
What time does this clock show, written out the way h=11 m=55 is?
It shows h=9 m=48
